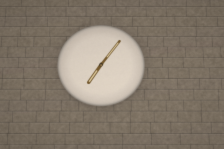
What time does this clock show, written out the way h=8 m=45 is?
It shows h=7 m=6
